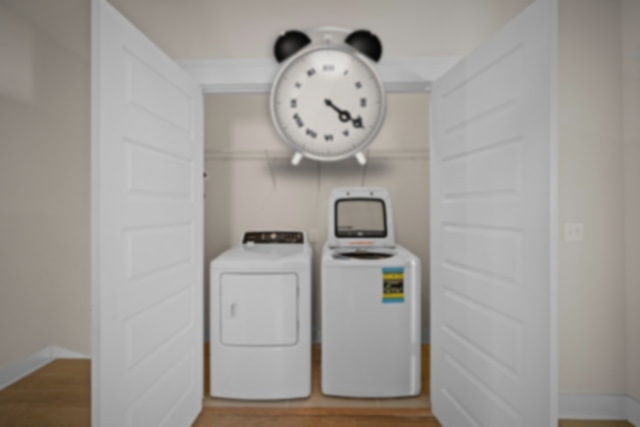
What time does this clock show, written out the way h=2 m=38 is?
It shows h=4 m=21
